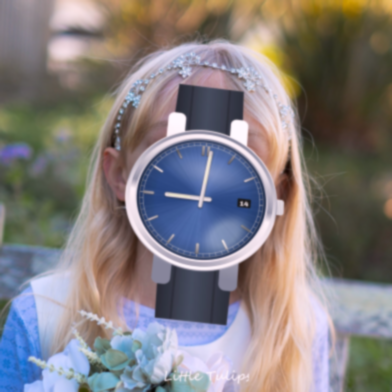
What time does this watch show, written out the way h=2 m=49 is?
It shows h=9 m=1
